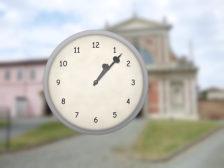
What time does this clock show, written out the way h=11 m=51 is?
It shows h=1 m=7
